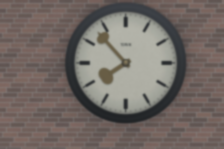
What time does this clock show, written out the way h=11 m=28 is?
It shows h=7 m=53
